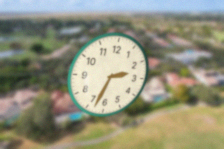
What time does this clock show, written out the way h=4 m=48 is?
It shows h=2 m=33
